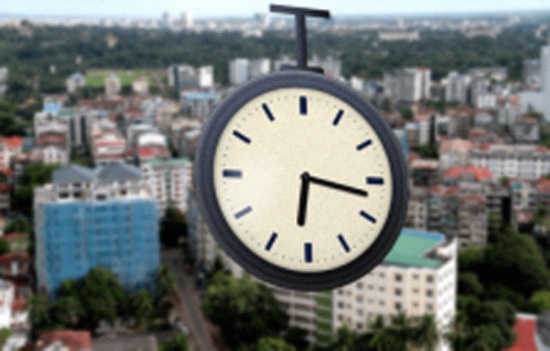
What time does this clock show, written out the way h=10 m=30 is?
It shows h=6 m=17
